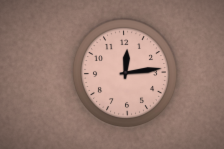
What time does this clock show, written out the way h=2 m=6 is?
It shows h=12 m=14
